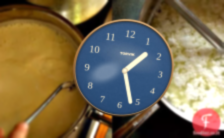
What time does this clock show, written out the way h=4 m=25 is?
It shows h=1 m=27
